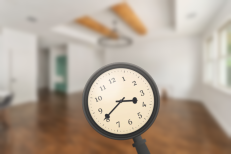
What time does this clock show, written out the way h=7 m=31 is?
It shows h=3 m=41
